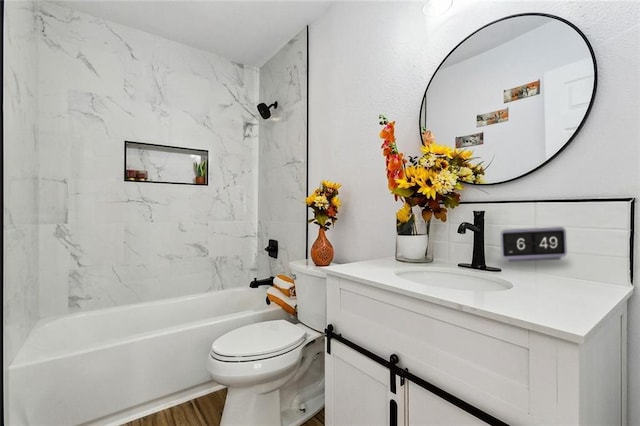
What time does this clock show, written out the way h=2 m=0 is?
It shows h=6 m=49
